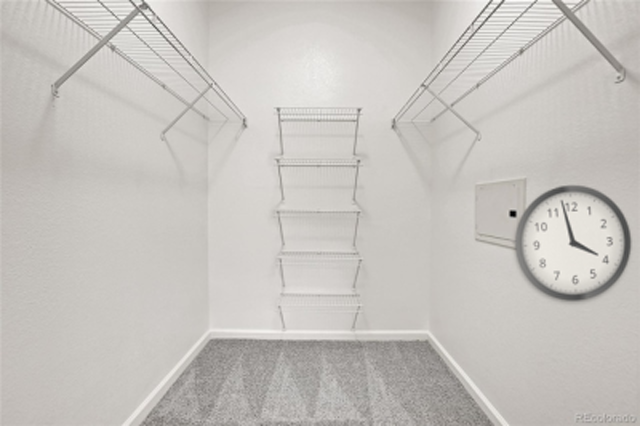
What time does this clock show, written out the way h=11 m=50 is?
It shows h=3 m=58
